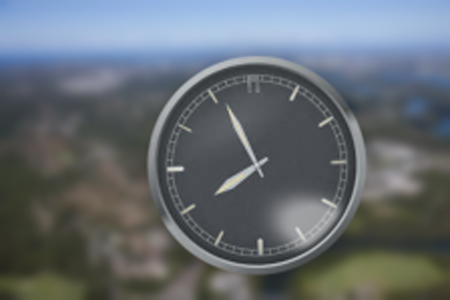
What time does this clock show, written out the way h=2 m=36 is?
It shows h=7 m=56
